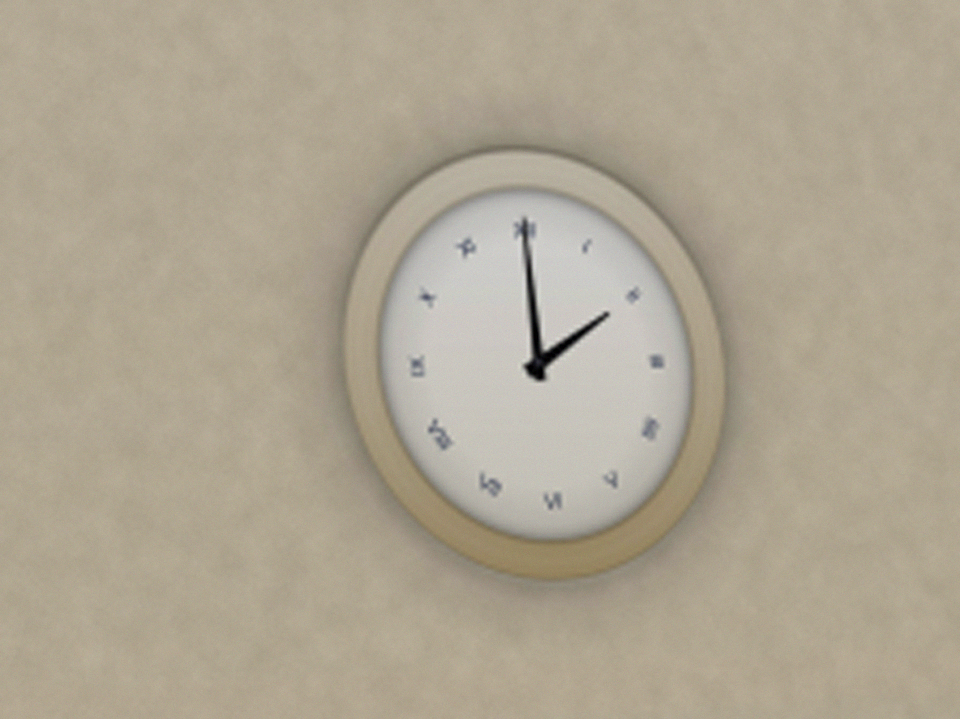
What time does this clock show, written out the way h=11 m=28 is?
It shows h=2 m=0
